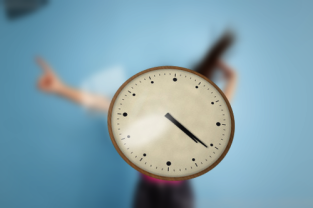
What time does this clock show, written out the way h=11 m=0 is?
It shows h=4 m=21
